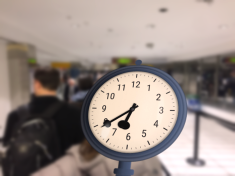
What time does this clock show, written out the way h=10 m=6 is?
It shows h=6 m=39
